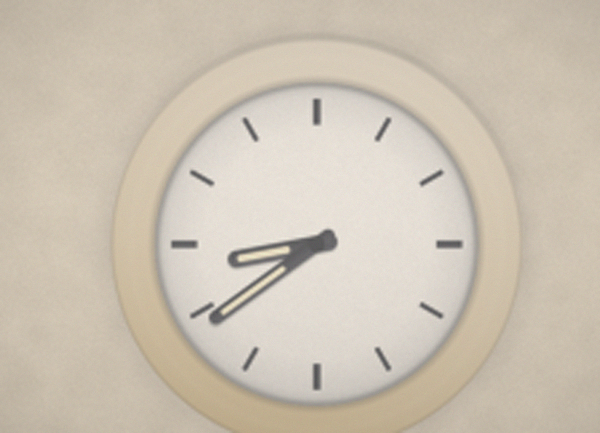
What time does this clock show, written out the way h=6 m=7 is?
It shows h=8 m=39
